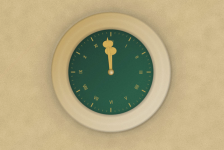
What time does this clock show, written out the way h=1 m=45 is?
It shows h=11 m=59
